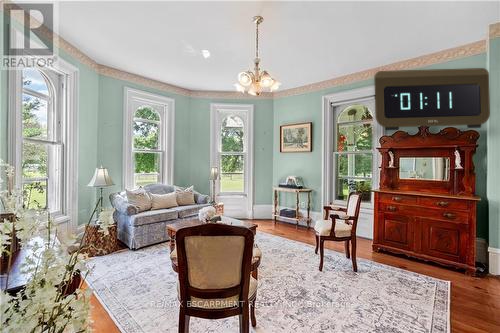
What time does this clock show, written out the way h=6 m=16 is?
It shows h=1 m=11
